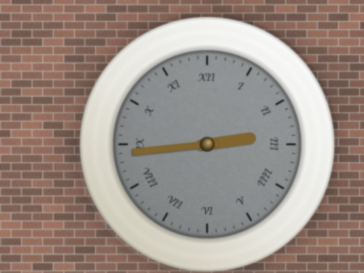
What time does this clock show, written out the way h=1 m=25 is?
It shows h=2 m=44
